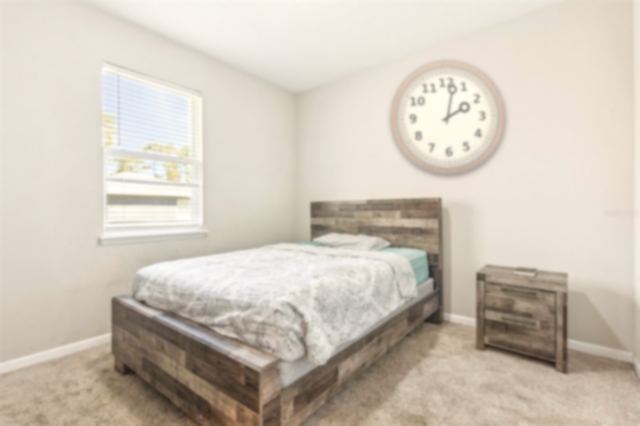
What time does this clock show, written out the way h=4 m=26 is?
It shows h=2 m=2
